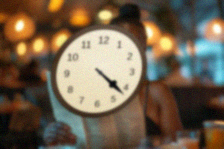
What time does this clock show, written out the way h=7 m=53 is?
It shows h=4 m=22
